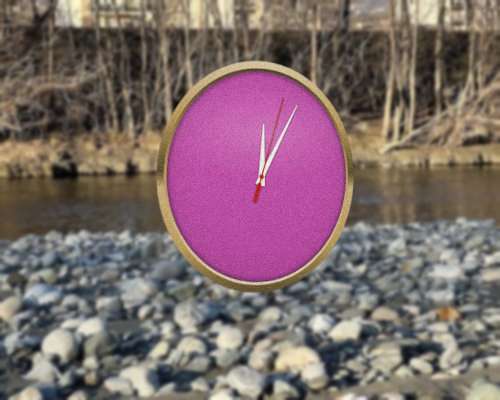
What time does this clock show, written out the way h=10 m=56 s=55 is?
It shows h=12 m=5 s=3
